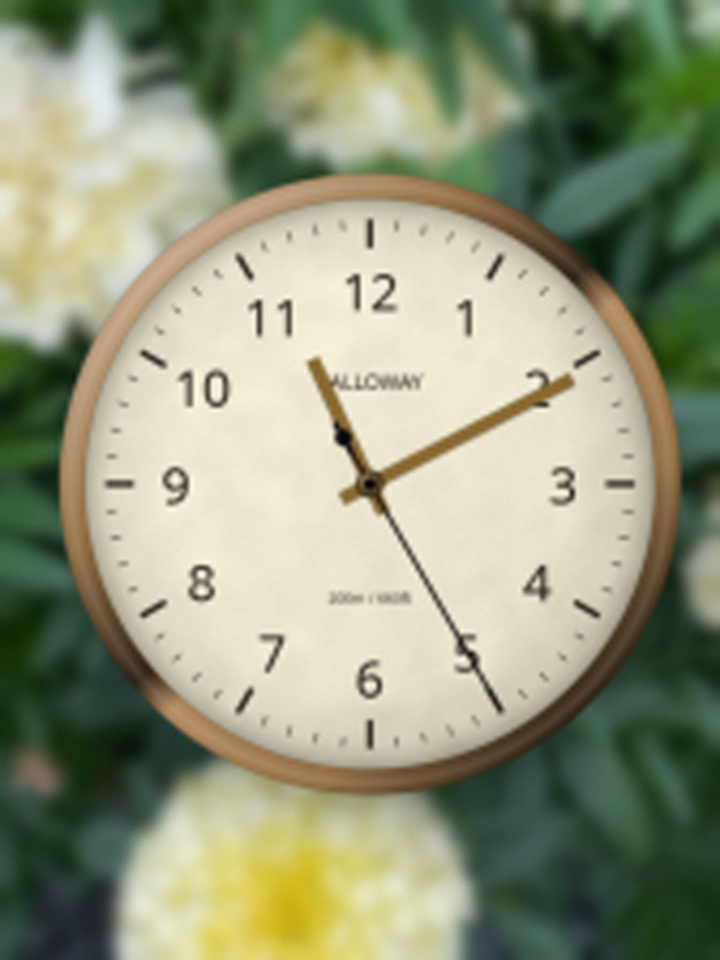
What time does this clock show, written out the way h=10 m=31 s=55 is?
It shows h=11 m=10 s=25
